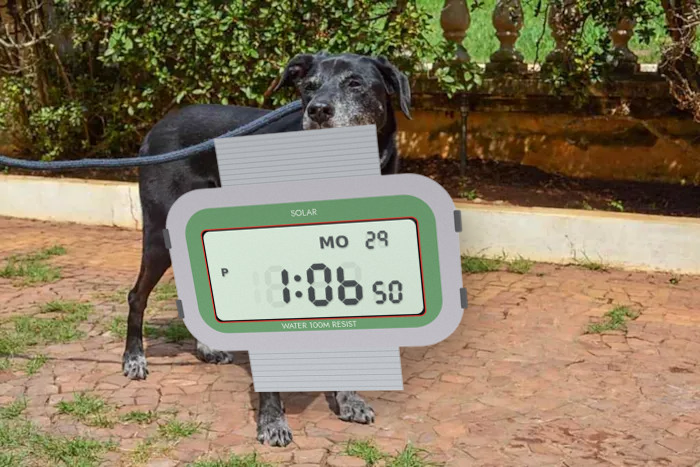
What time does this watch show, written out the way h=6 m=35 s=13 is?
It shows h=1 m=6 s=50
